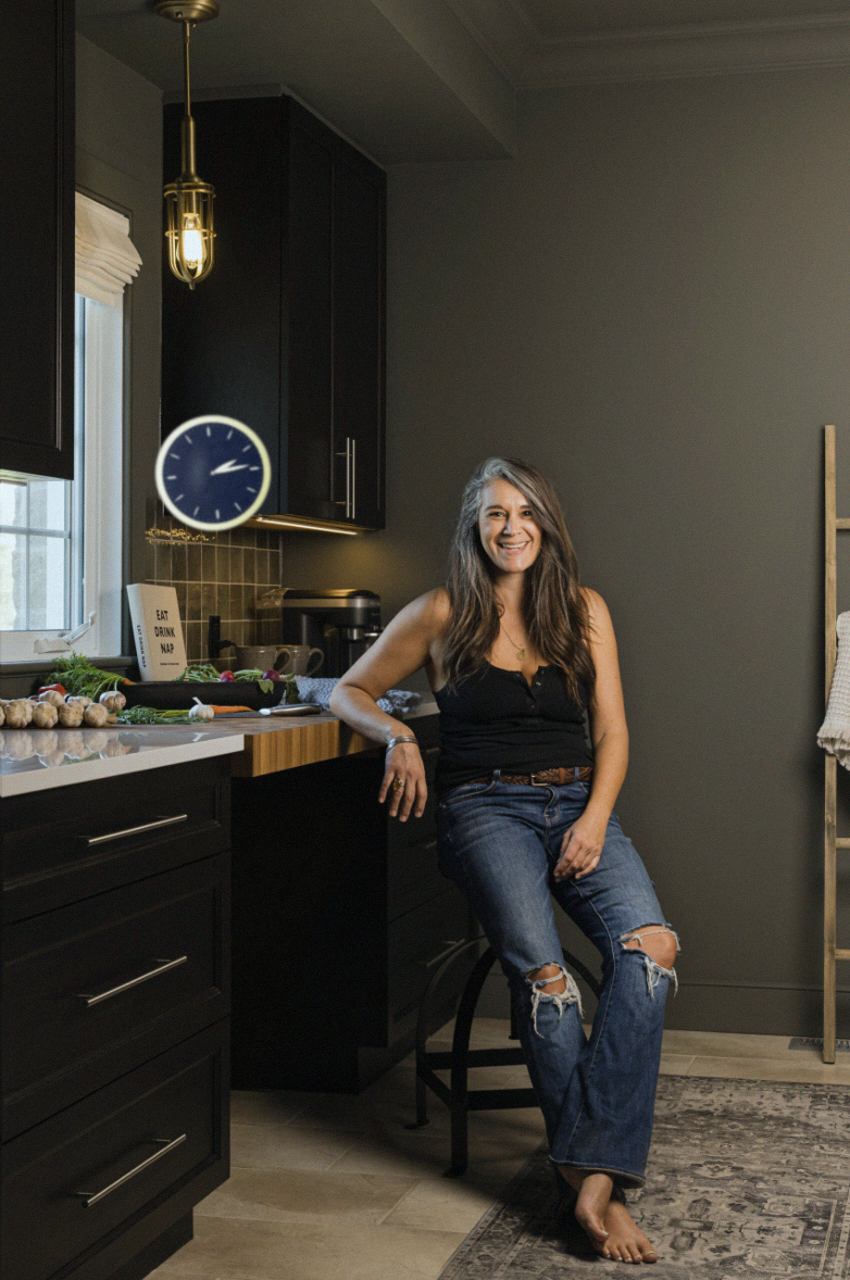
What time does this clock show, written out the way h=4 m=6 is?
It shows h=2 m=14
